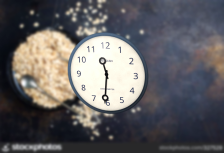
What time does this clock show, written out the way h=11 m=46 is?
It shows h=11 m=31
